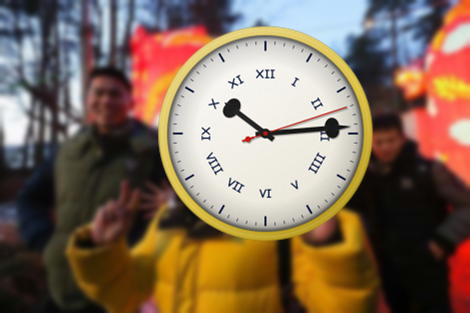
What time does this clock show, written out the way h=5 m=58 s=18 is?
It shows h=10 m=14 s=12
